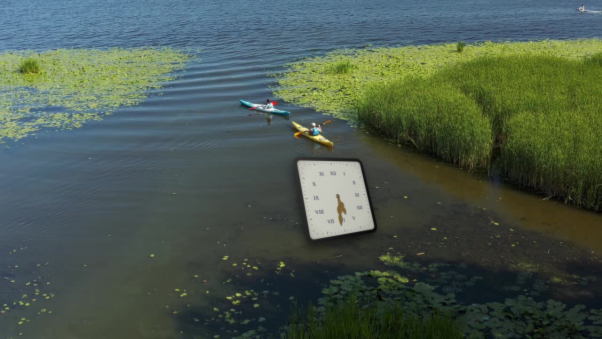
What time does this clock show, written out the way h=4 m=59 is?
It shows h=5 m=31
